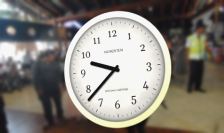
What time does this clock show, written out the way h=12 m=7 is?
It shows h=9 m=38
